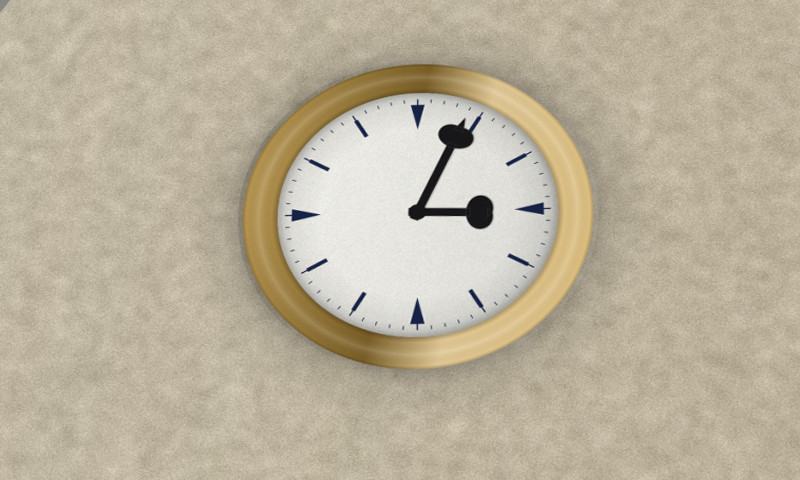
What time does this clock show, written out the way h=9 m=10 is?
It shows h=3 m=4
